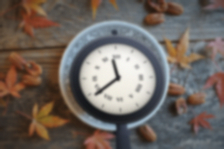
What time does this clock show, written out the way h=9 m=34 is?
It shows h=11 m=39
